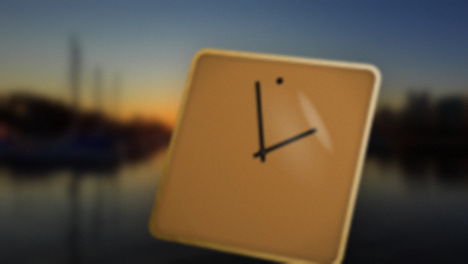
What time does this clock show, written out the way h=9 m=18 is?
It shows h=1 m=57
